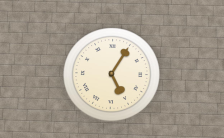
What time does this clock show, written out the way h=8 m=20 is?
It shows h=5 m=5
